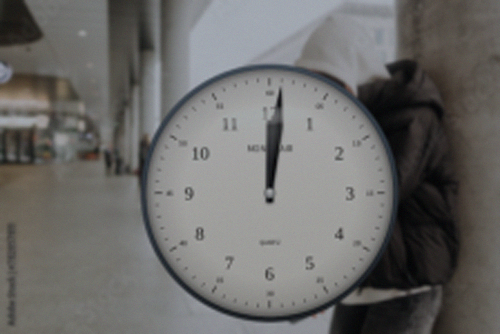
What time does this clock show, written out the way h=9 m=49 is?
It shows h=12 m=1
